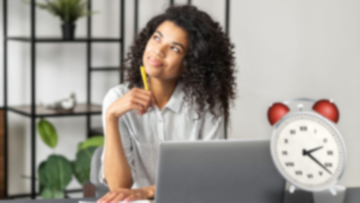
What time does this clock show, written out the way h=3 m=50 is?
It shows h=2 m=22
